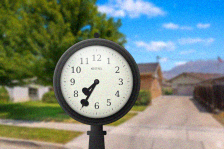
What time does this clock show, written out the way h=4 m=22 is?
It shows h=7 m=35
